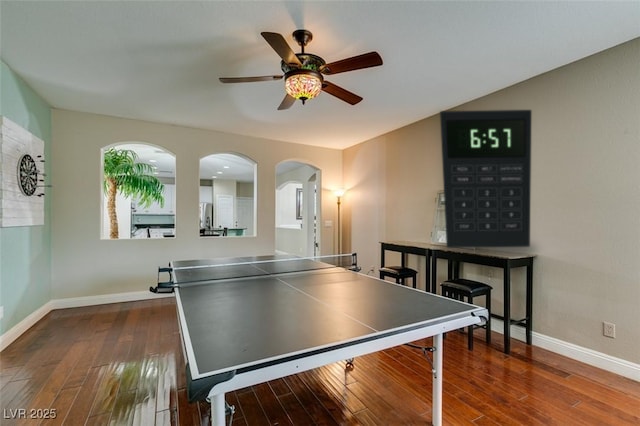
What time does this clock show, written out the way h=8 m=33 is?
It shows h=6 m=57
